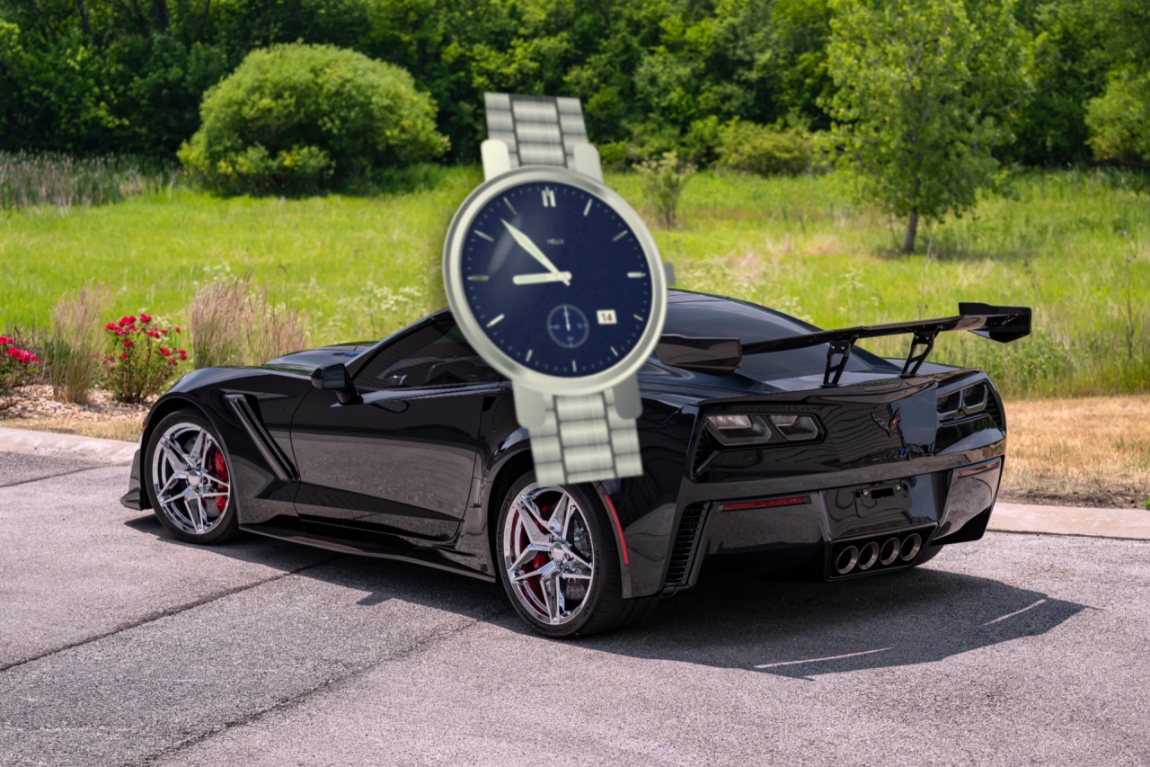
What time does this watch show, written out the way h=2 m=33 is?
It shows h=8 m=53
